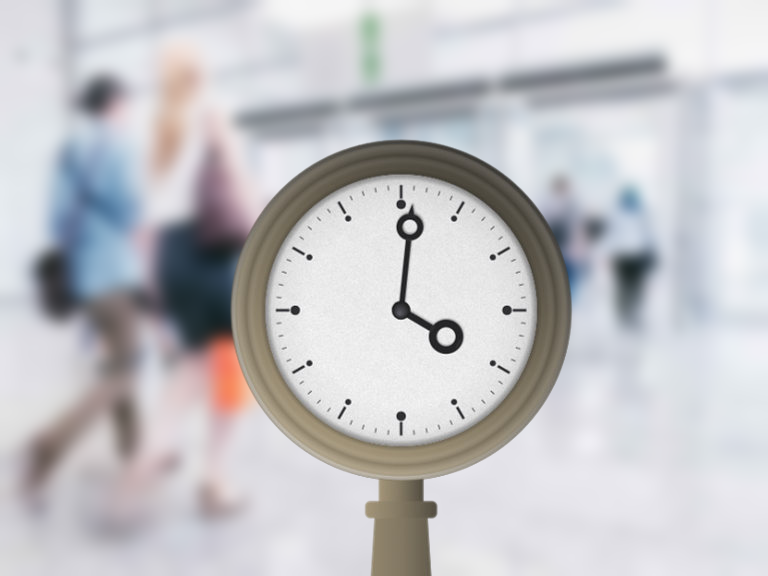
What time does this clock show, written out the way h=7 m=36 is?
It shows h=4 m=1
